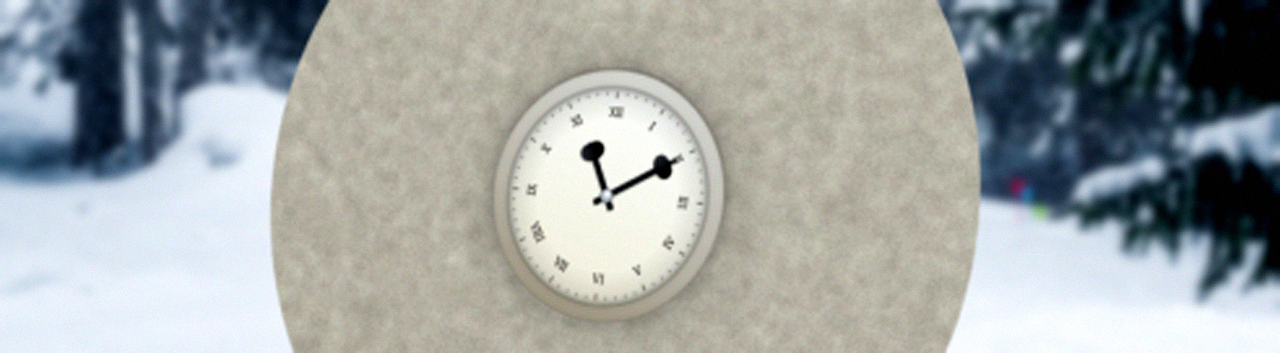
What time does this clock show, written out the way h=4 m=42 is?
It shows h=11 m=10
